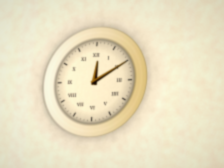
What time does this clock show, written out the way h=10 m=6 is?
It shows h=12 m=10
